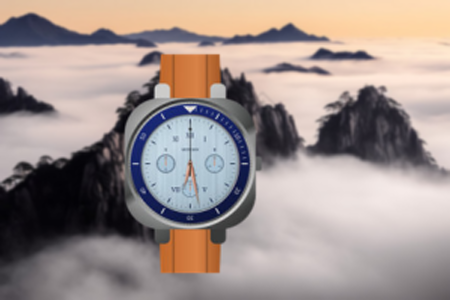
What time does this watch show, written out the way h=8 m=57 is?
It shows h=6 m=28
